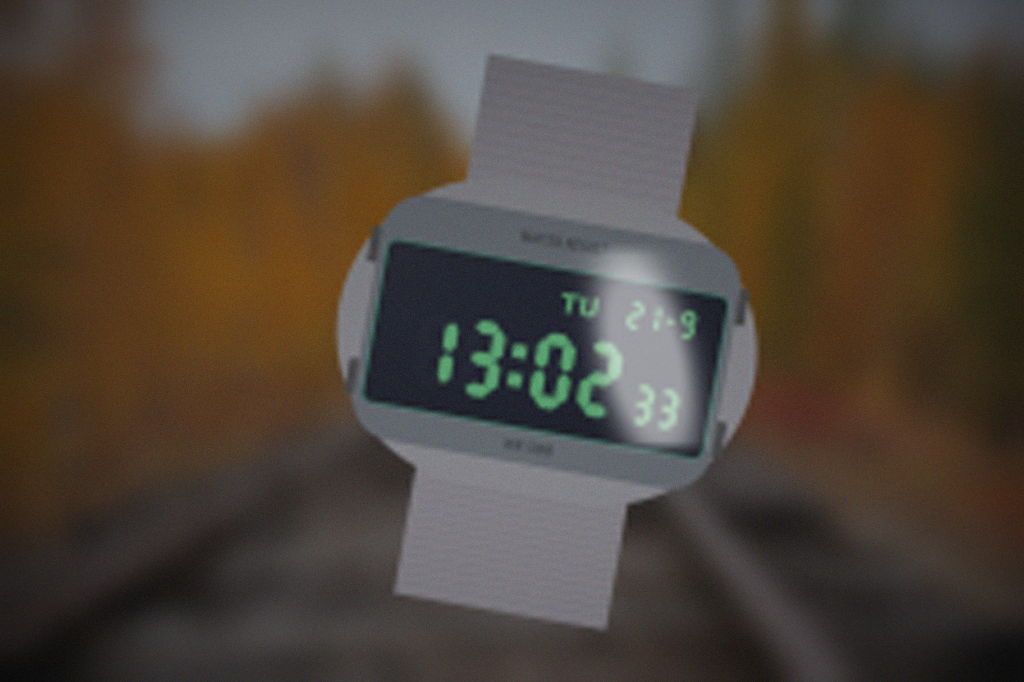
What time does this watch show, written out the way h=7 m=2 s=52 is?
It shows h=13 m=2 s=33
